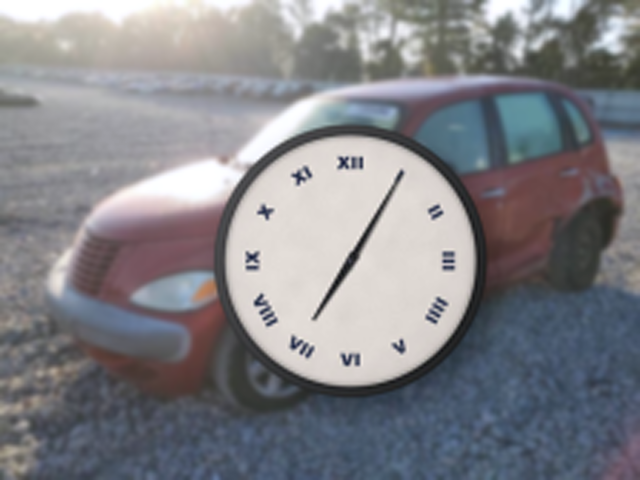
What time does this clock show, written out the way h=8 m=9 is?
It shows h=7 m=5
